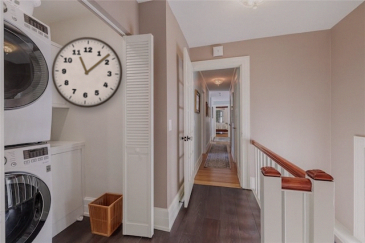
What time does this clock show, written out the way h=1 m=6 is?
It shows h=11 m=8
